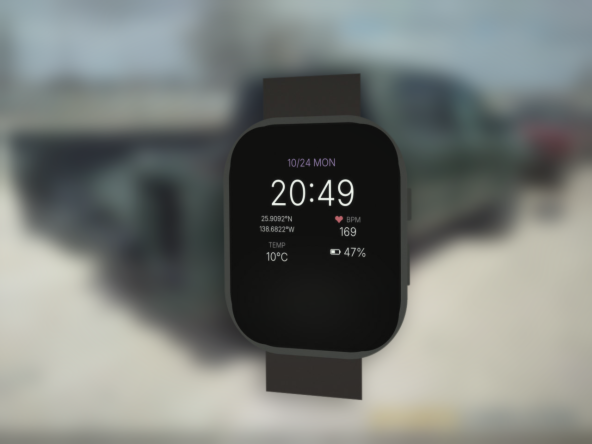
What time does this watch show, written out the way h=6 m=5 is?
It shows h=20 m=49
